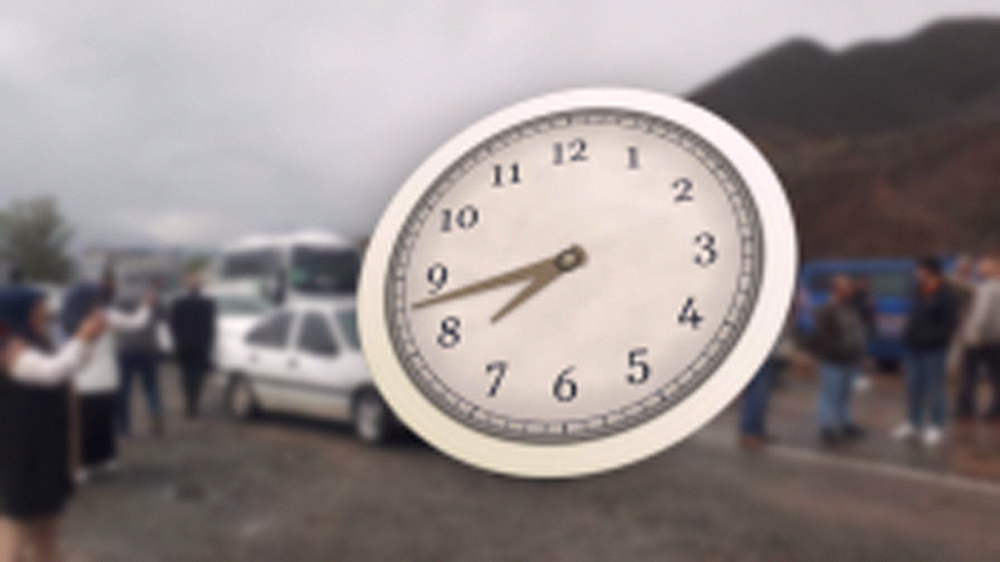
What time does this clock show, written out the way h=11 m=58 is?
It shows h=7 m=43
